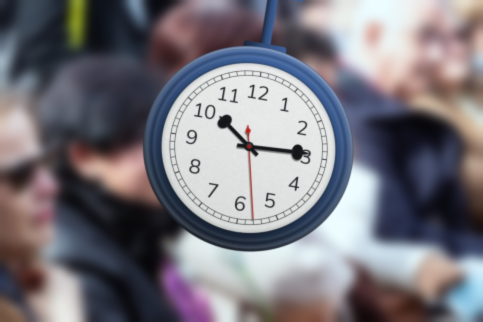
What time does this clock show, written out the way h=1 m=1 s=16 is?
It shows h=10 m=14 s=28
